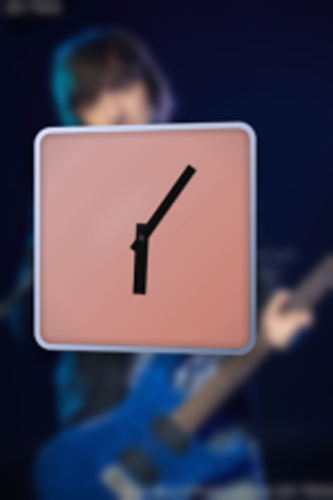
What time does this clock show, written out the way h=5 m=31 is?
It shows h=6 m=6
